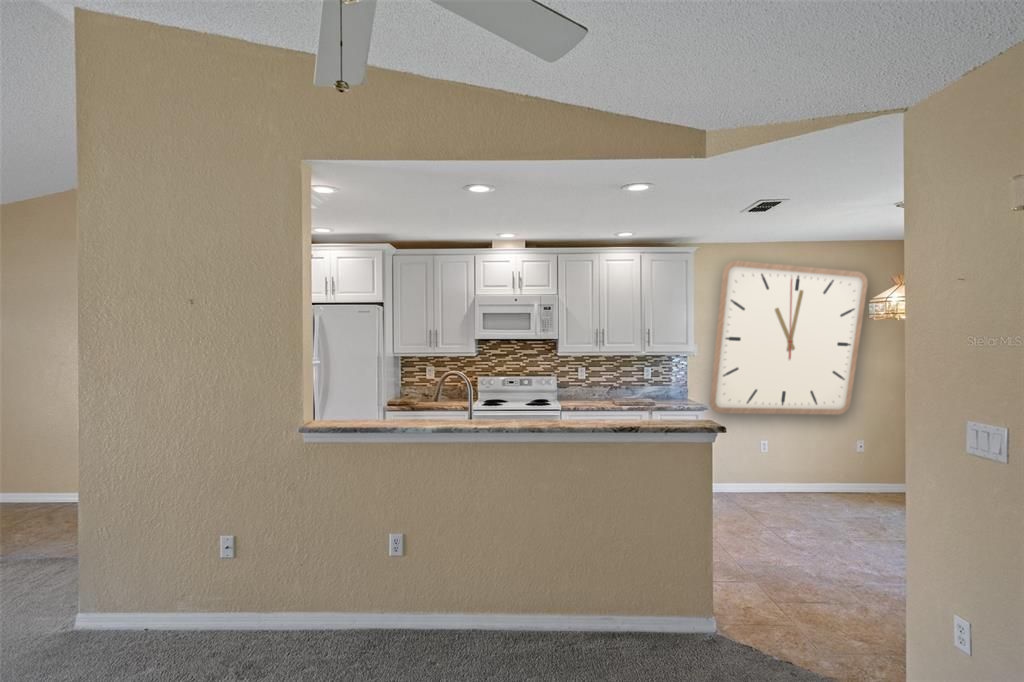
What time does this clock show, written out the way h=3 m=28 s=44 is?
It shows h=11 m=0 s=59
